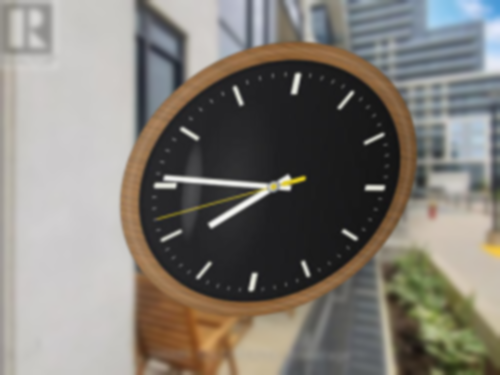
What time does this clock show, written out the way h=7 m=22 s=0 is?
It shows h=7 m=45 s=42
